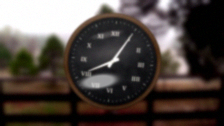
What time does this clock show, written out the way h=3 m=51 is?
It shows h=8 m=5
